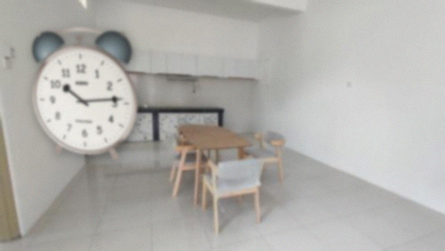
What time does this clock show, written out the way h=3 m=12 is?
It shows h=10 m=14
